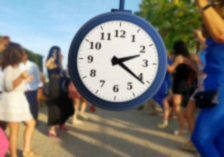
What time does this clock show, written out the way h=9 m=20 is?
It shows h=2 m=21
